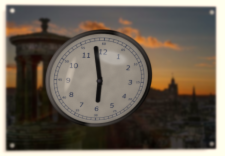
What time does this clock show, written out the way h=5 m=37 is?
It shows h=5 m=58
